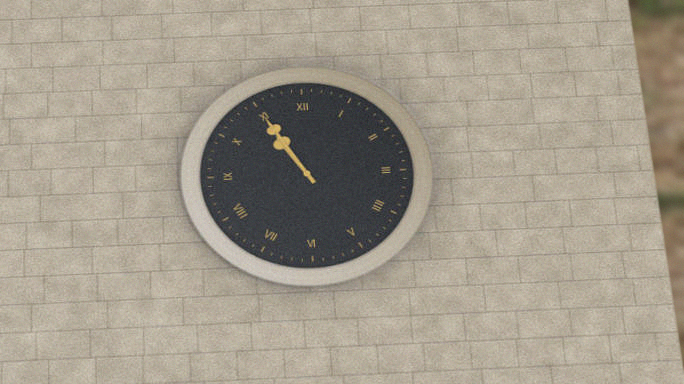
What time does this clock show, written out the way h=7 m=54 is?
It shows h=10 m=55
